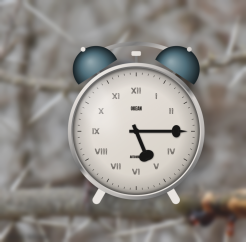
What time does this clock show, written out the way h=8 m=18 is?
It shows h=5 m=15
